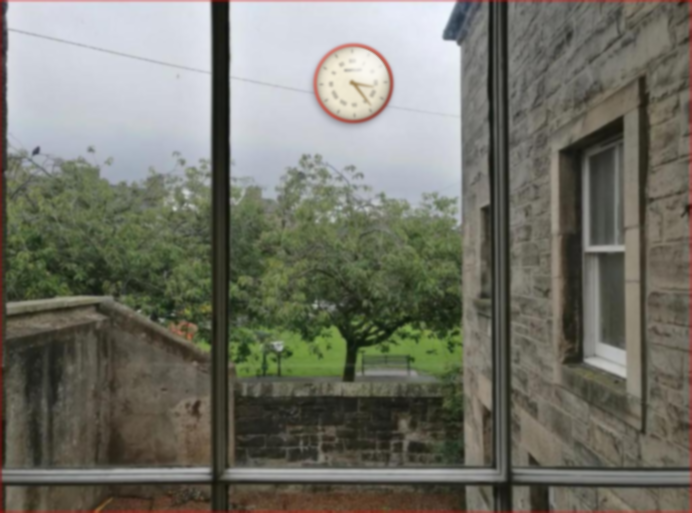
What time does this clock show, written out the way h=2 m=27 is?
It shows h=3 m=24
